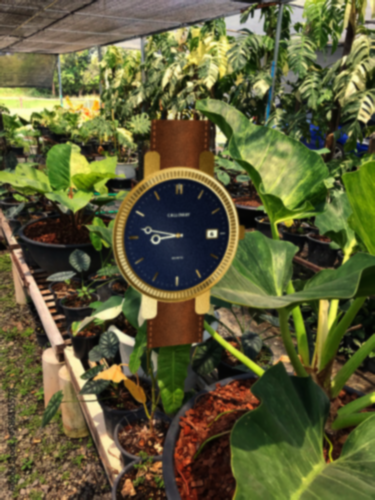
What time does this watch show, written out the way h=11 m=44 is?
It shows h=8 m=47
